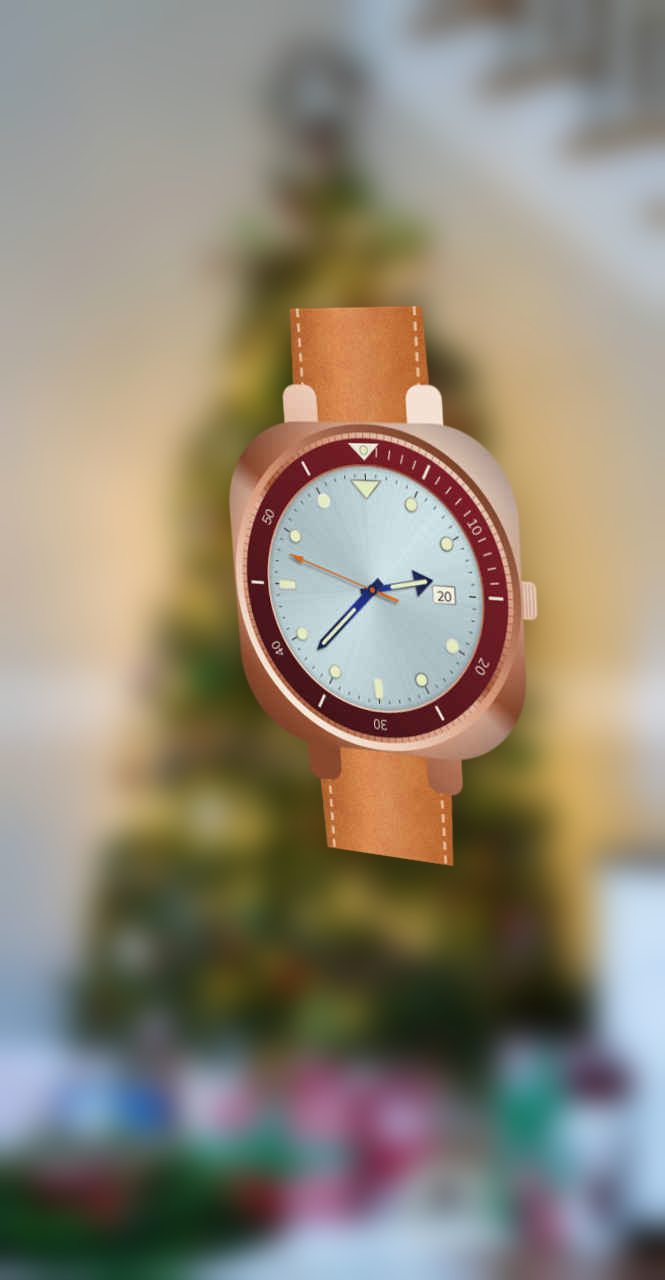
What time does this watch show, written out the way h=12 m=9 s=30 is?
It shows h=2 m=37 s=48
